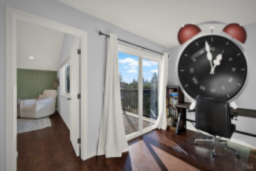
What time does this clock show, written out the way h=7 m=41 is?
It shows h=12 m=58
